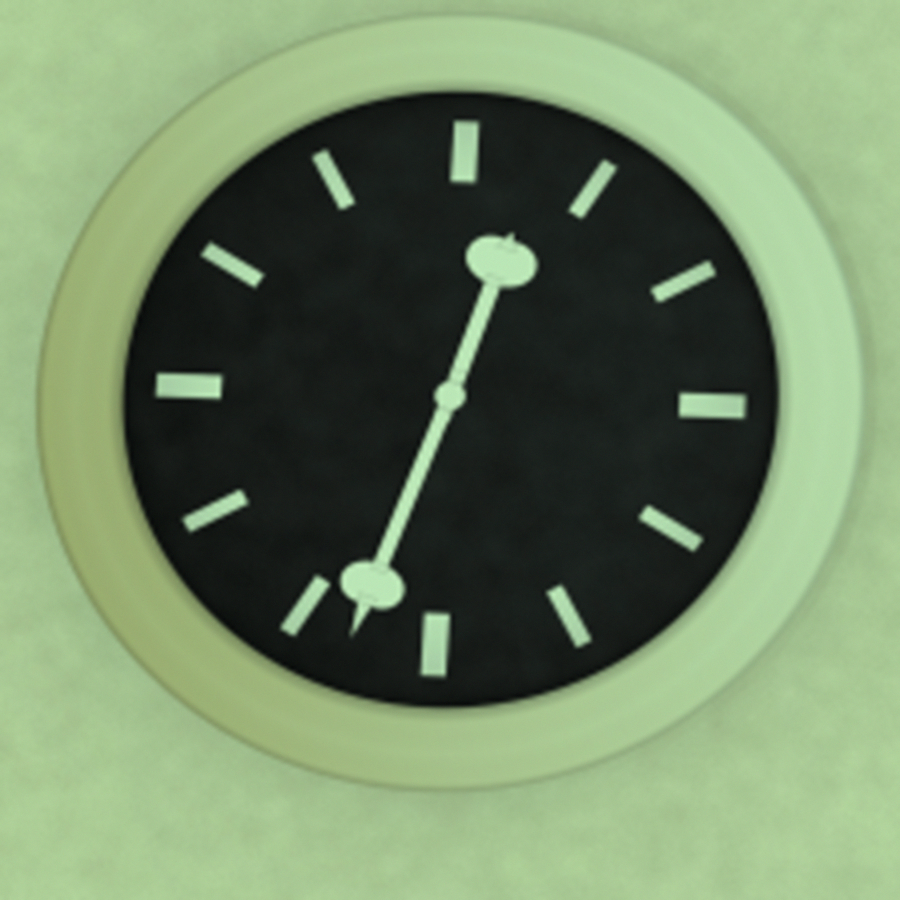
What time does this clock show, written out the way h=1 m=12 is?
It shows h=12 m=33
